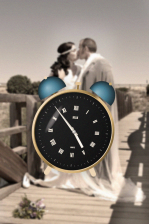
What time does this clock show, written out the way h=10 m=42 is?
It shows h=4 m=53
